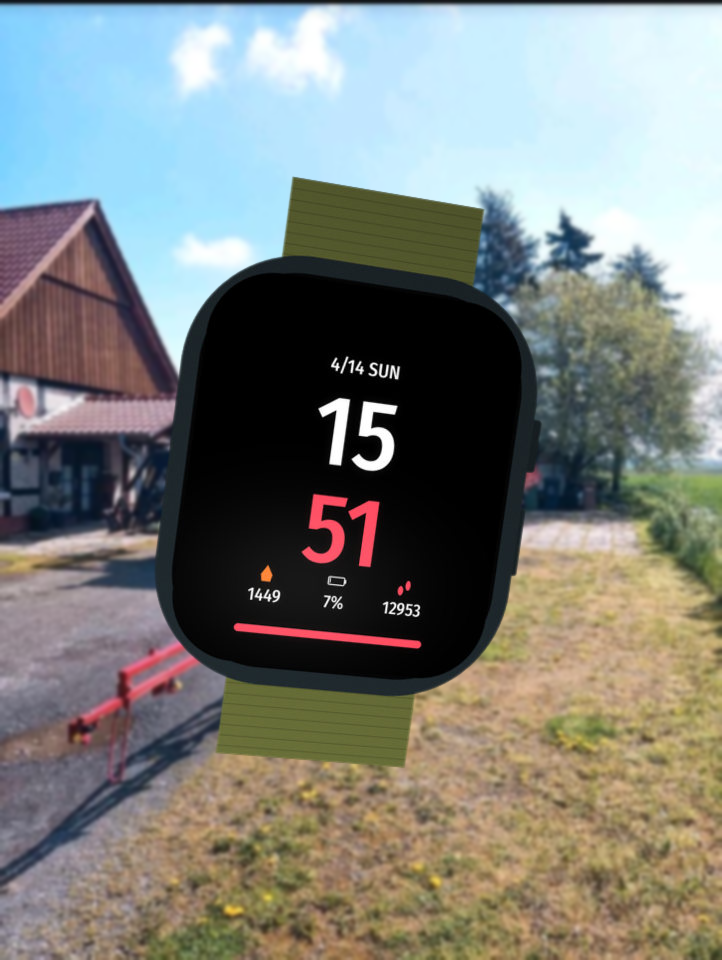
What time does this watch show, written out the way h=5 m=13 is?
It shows h=15 m=51
